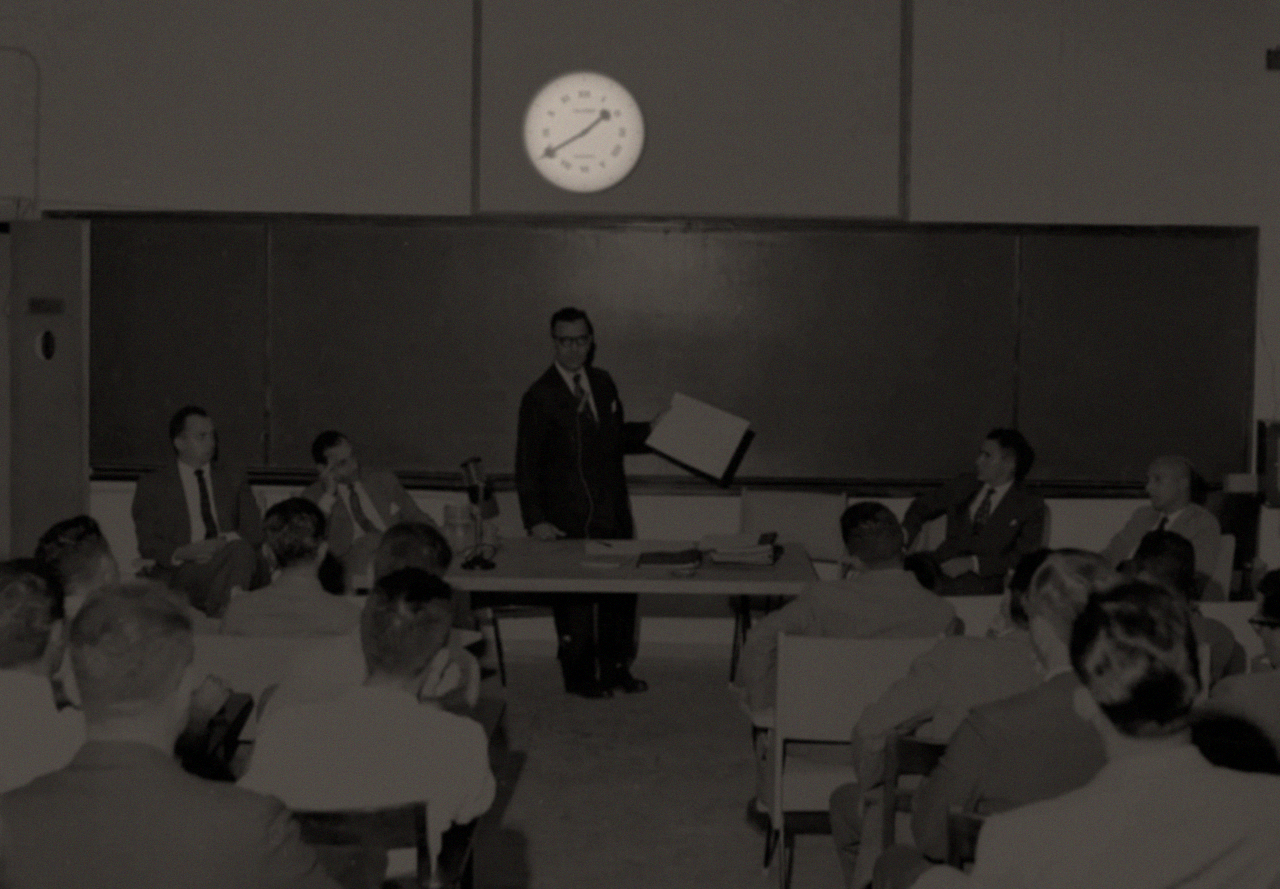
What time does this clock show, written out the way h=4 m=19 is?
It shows h=1 m=40
